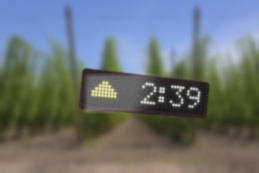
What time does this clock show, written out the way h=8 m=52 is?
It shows h=2 m=39
